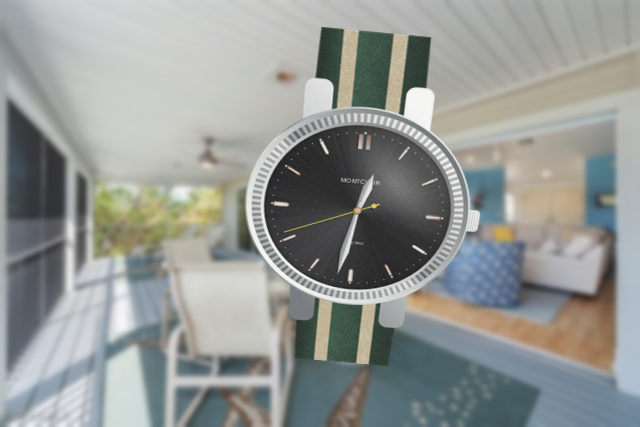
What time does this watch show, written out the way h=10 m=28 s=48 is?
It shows h=12 m=31 s=41
